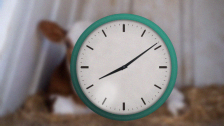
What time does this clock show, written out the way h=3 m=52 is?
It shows h=8 m=9
